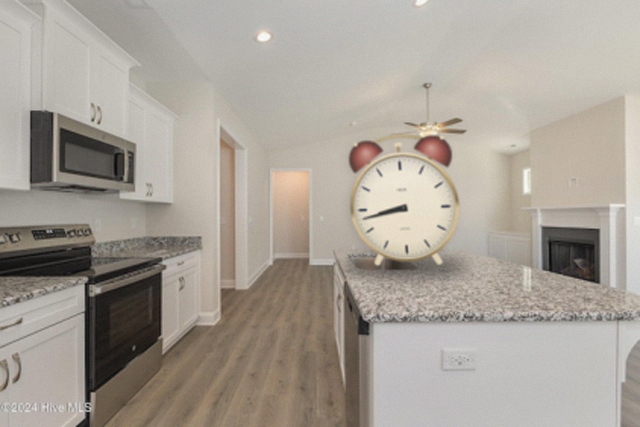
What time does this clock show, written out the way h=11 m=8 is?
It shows h=8 m=43
